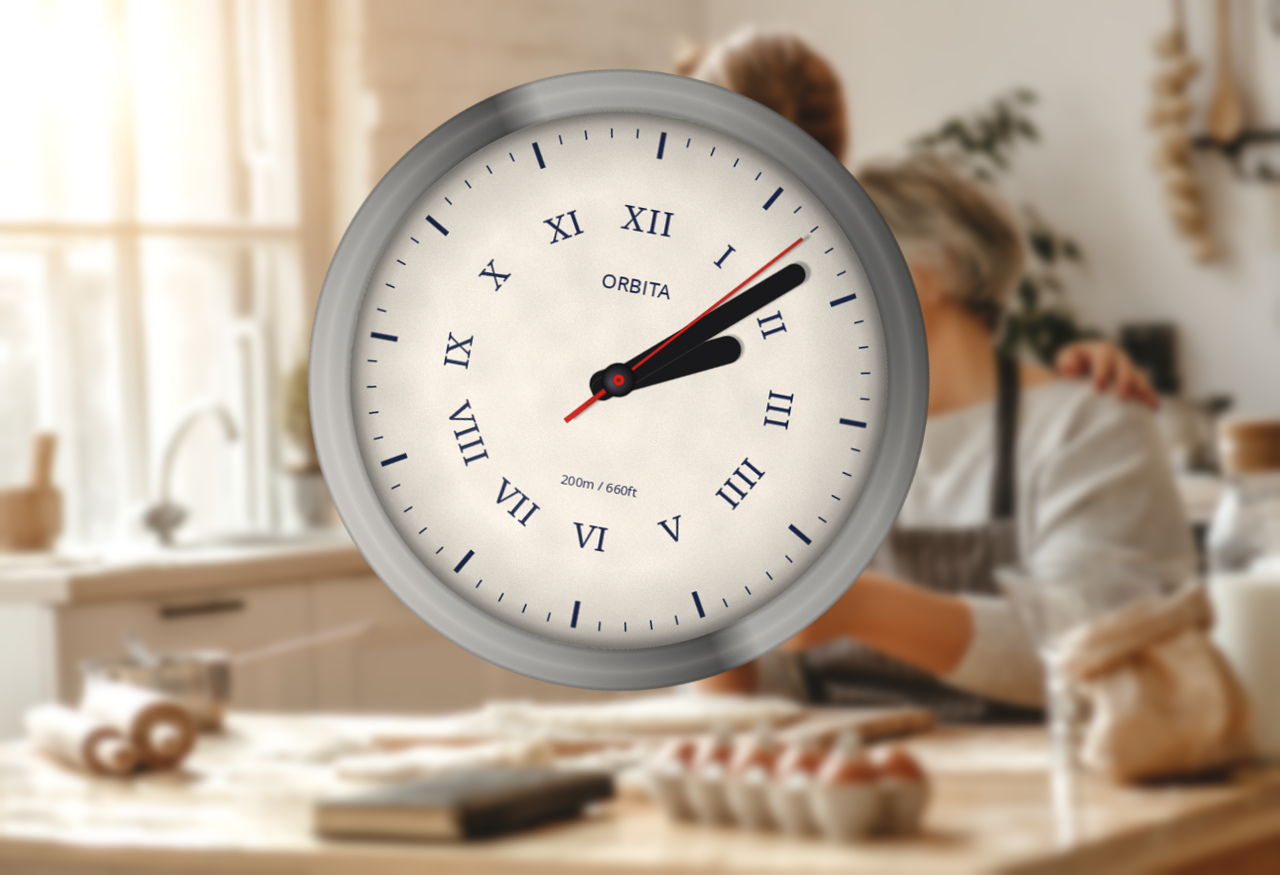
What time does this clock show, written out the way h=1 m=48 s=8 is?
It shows h=2 m=8 s=7
